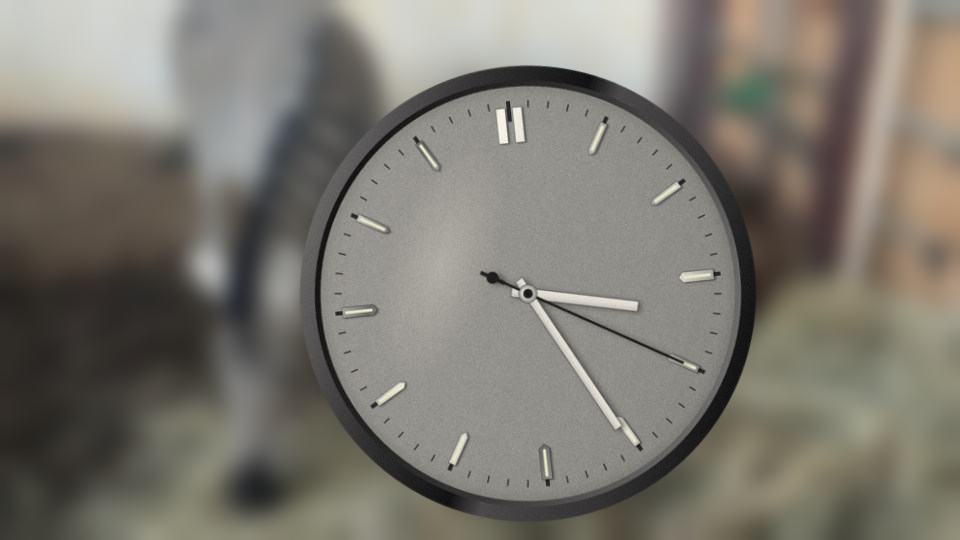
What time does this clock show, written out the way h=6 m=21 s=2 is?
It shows h=3 m=25 s=20
